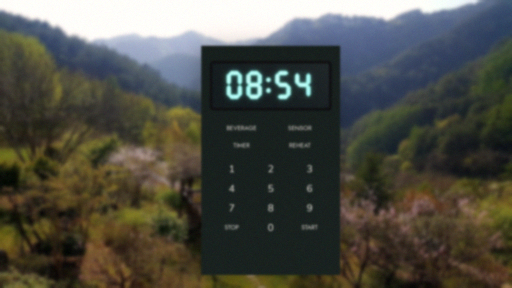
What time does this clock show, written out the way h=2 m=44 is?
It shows h=8 m=54
